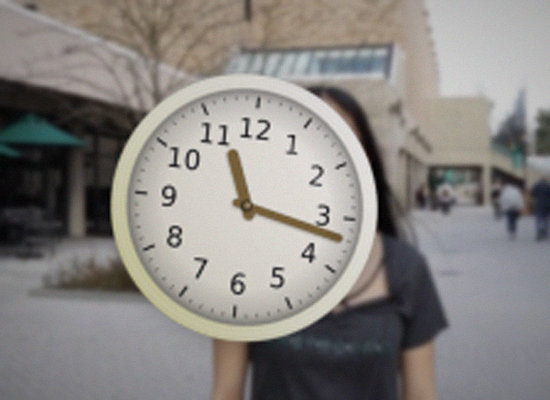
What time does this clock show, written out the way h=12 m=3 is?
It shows h=11 m=17
